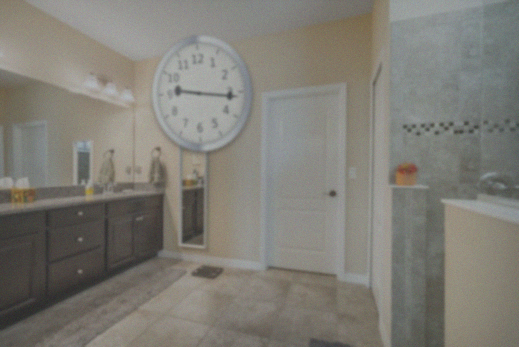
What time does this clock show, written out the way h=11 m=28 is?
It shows h=9 m=16
